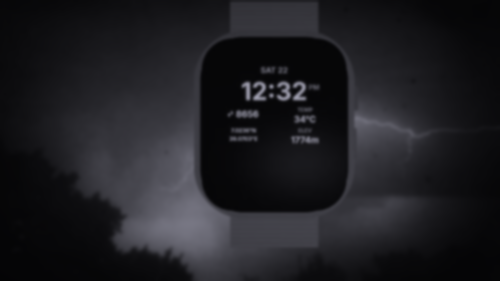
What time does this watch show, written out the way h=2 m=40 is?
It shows h=12 m=32
